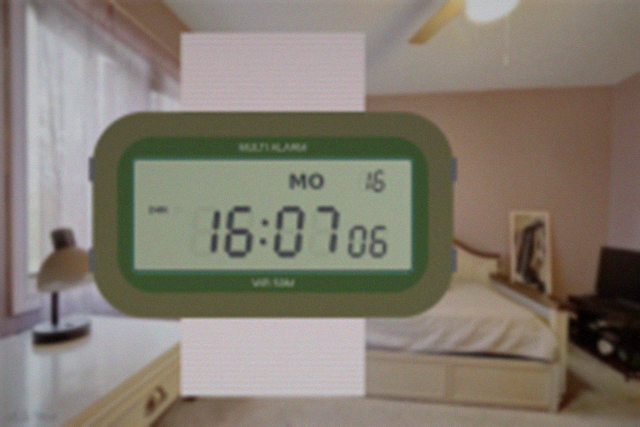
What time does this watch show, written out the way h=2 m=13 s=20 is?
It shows h=16 m=7 s=6
